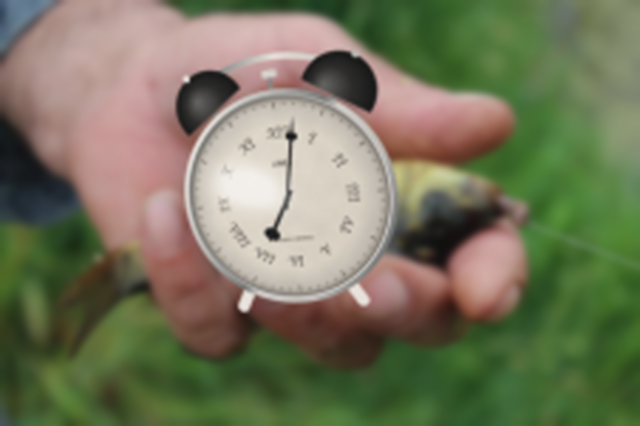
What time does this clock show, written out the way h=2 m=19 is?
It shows h=7 m=2
